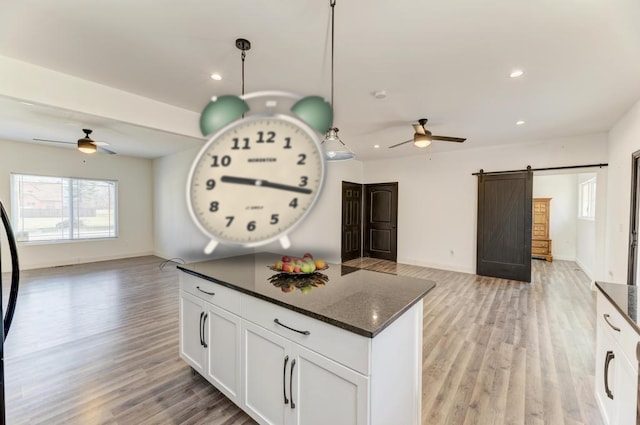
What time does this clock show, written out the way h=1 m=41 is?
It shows h=9 m=17
